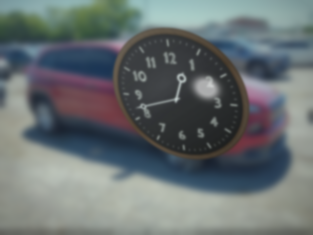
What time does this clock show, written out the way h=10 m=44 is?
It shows h=12 m=42
